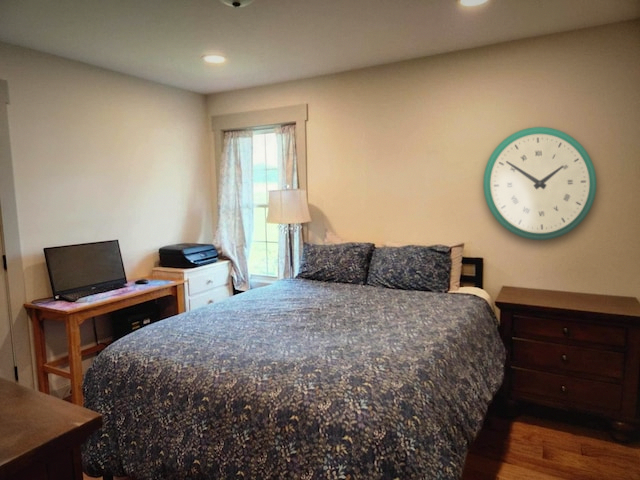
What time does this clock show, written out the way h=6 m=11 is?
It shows h=1 m=51
